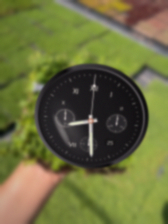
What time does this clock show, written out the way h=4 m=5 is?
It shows h=8 m=29
